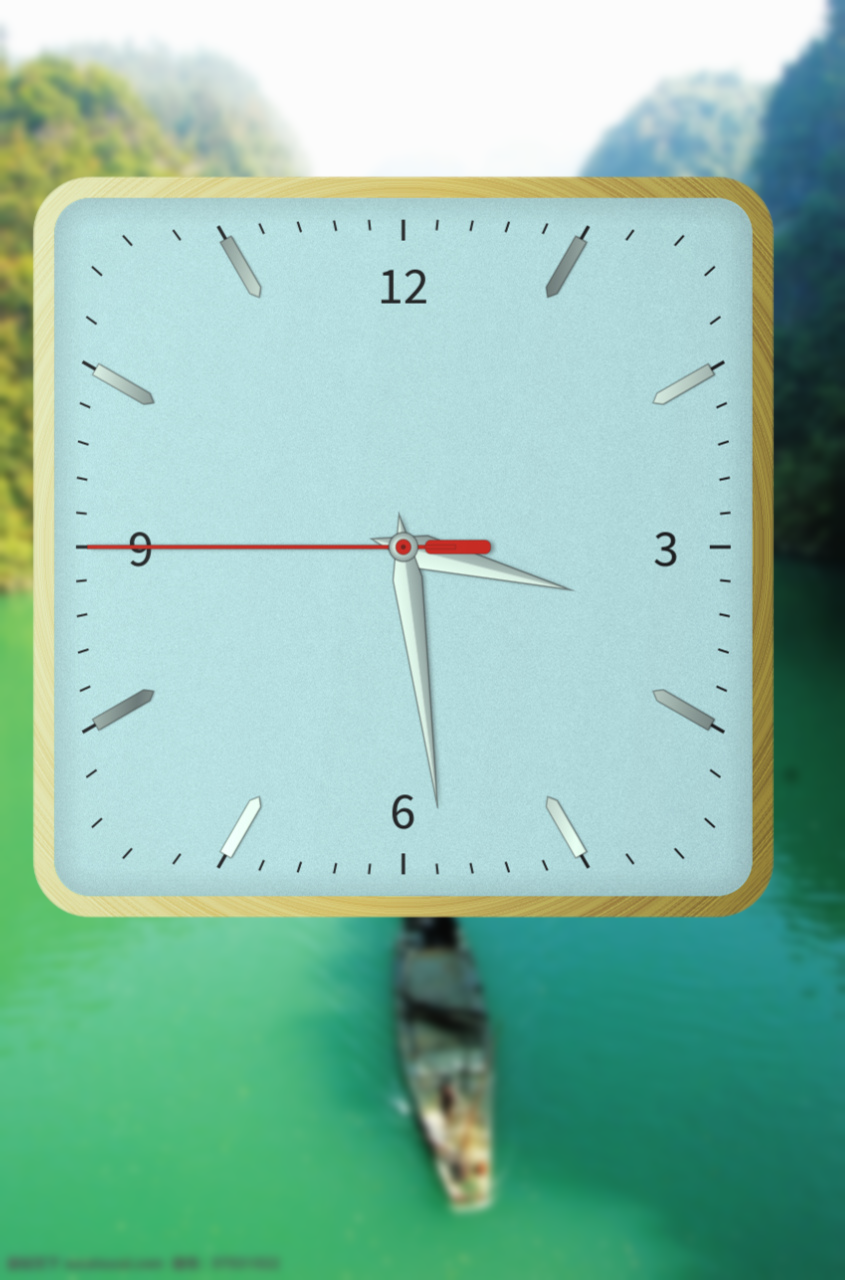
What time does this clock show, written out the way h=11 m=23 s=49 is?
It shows h=3 m=28 s=45
